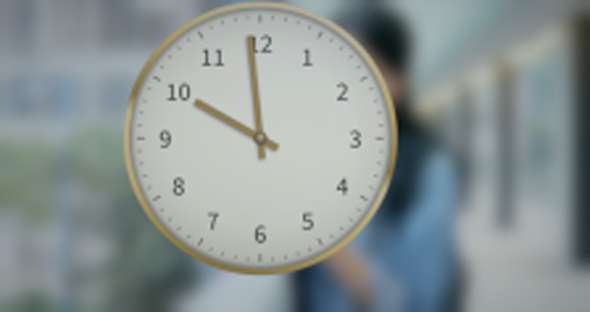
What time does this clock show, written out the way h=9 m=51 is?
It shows h=9 m=59
